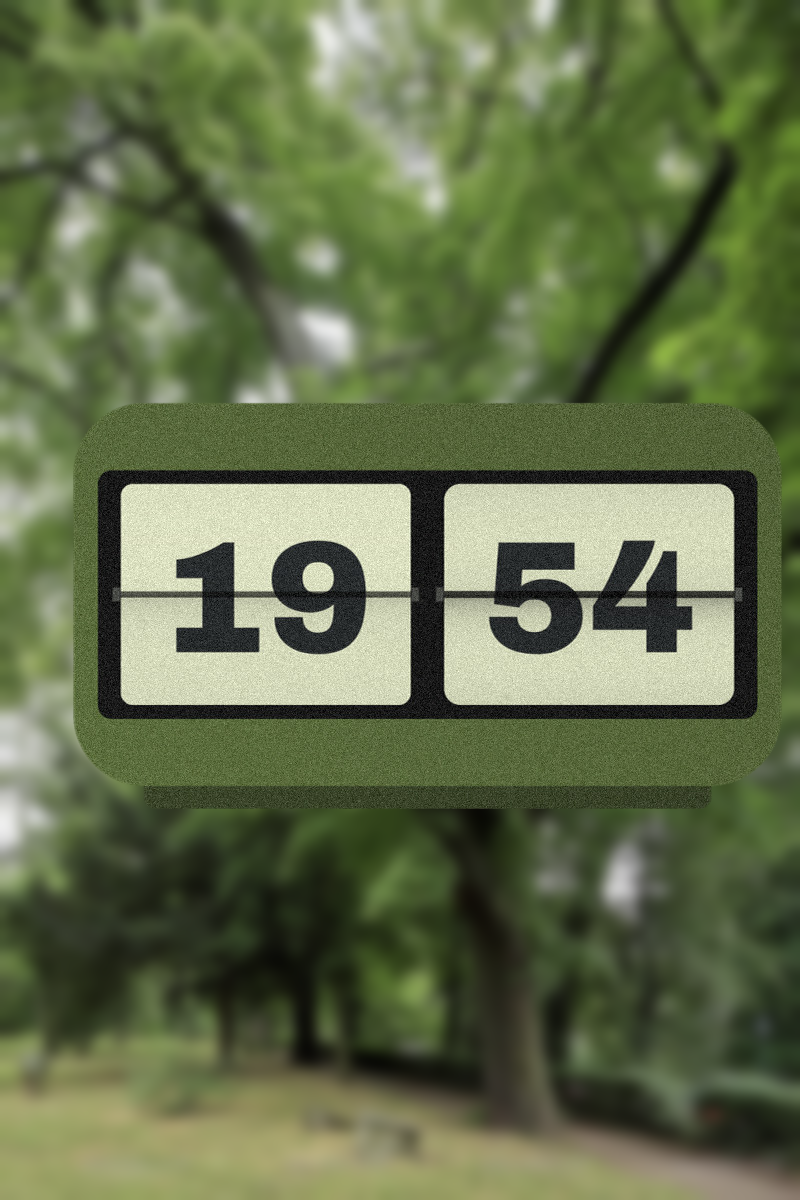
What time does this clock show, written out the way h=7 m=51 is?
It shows h=19 m=54
